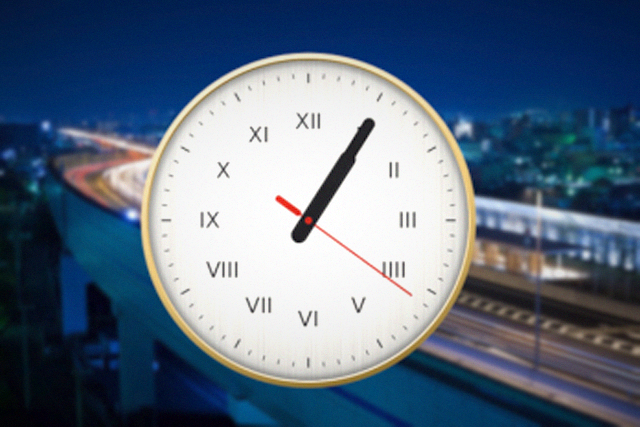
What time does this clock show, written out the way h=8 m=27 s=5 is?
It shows h=1 m=5 s=21
